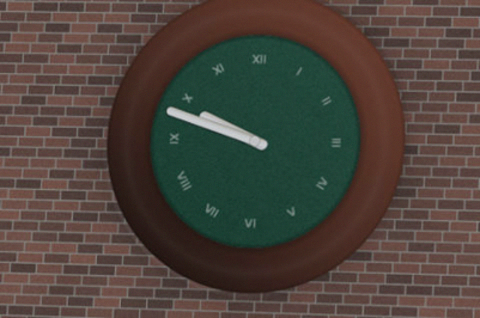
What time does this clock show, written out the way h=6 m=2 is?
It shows h=9 m=48
